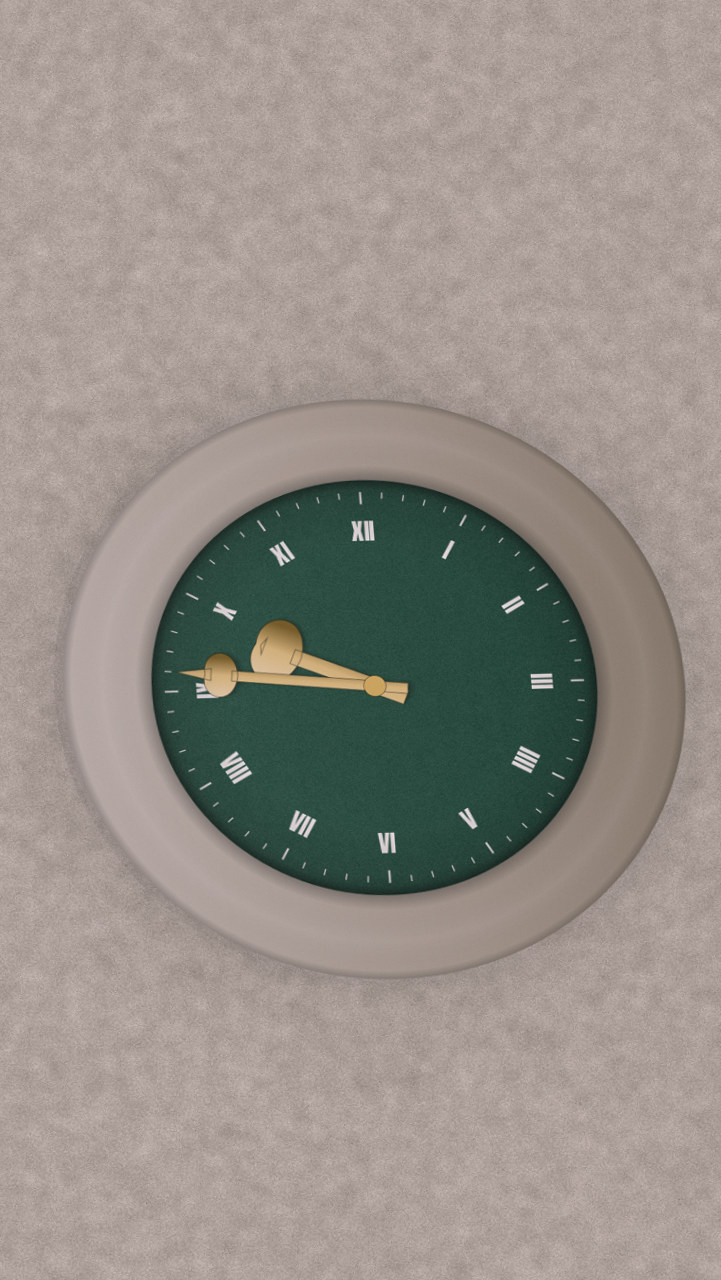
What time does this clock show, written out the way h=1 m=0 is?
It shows h=9 m=46
